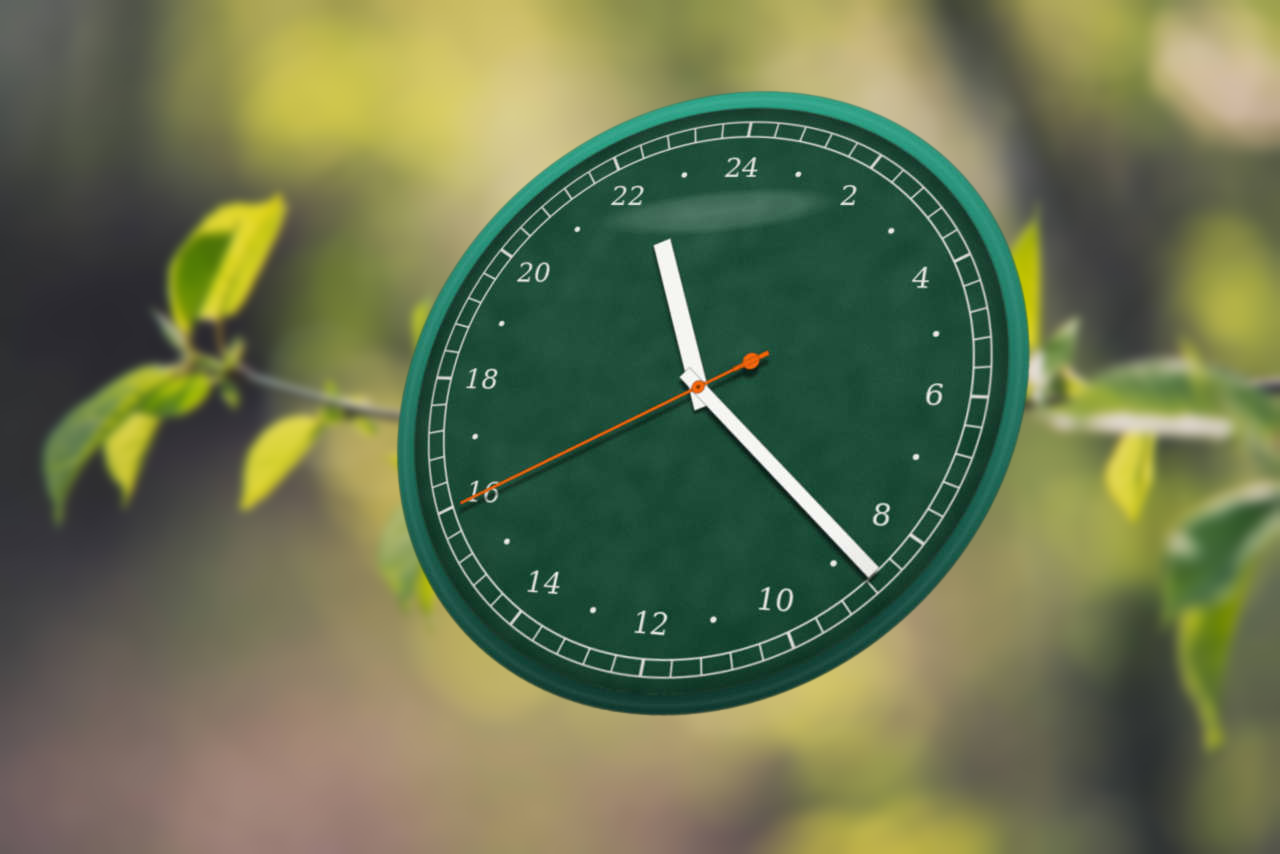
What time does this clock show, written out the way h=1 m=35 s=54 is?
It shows h=22 m=21 s=40
